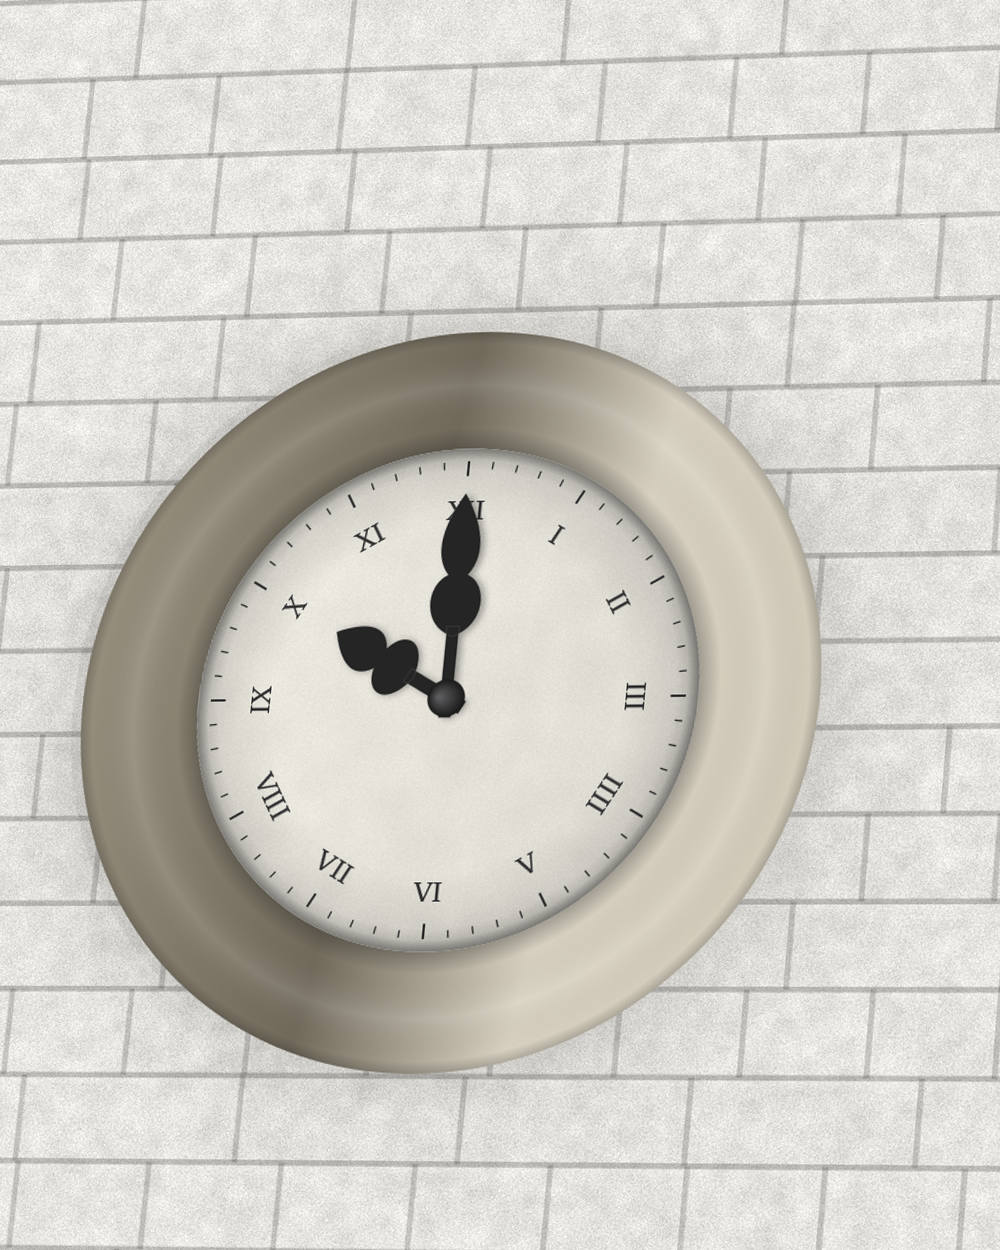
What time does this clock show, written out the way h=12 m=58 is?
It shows h=10 m=0
